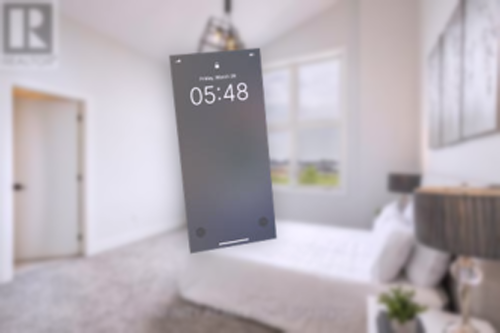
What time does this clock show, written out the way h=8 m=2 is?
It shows h=5 m=48
